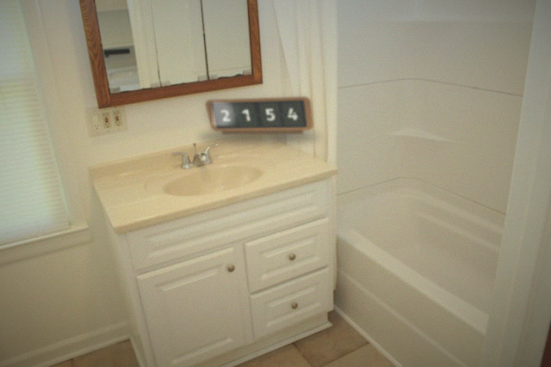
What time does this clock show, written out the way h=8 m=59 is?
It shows h=21 m=54
